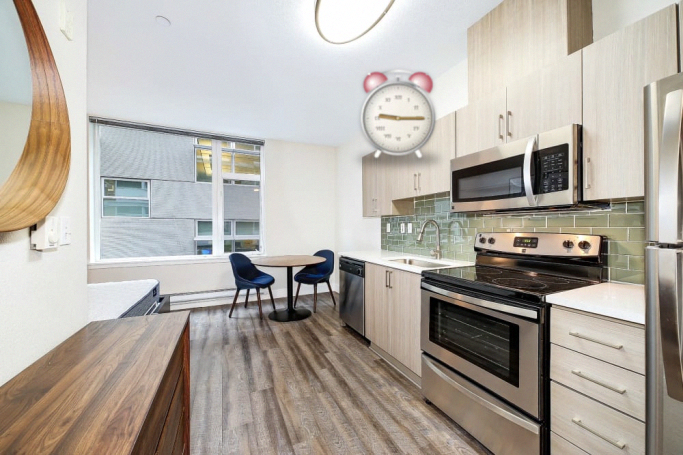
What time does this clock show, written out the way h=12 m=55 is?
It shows h=9 m=15
